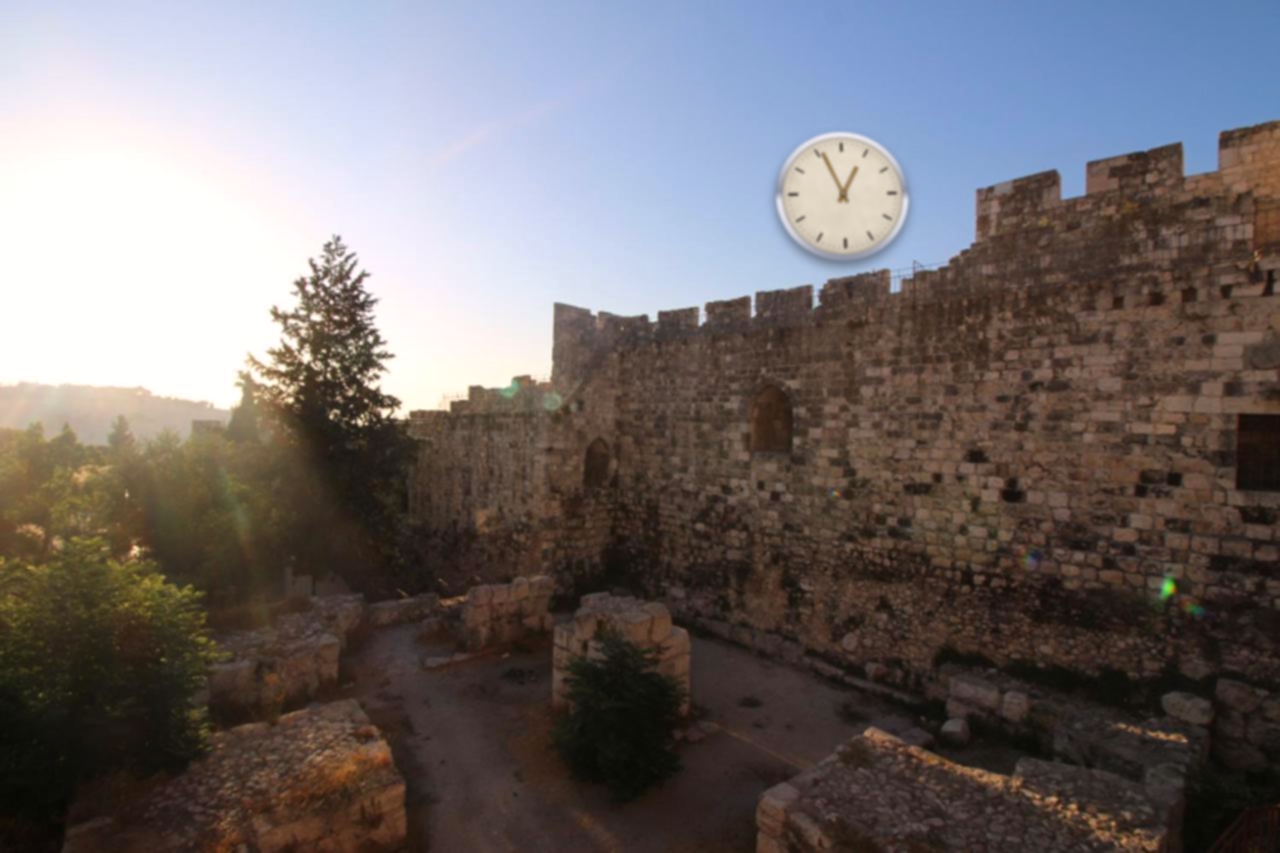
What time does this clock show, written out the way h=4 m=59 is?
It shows h=12 m=56
